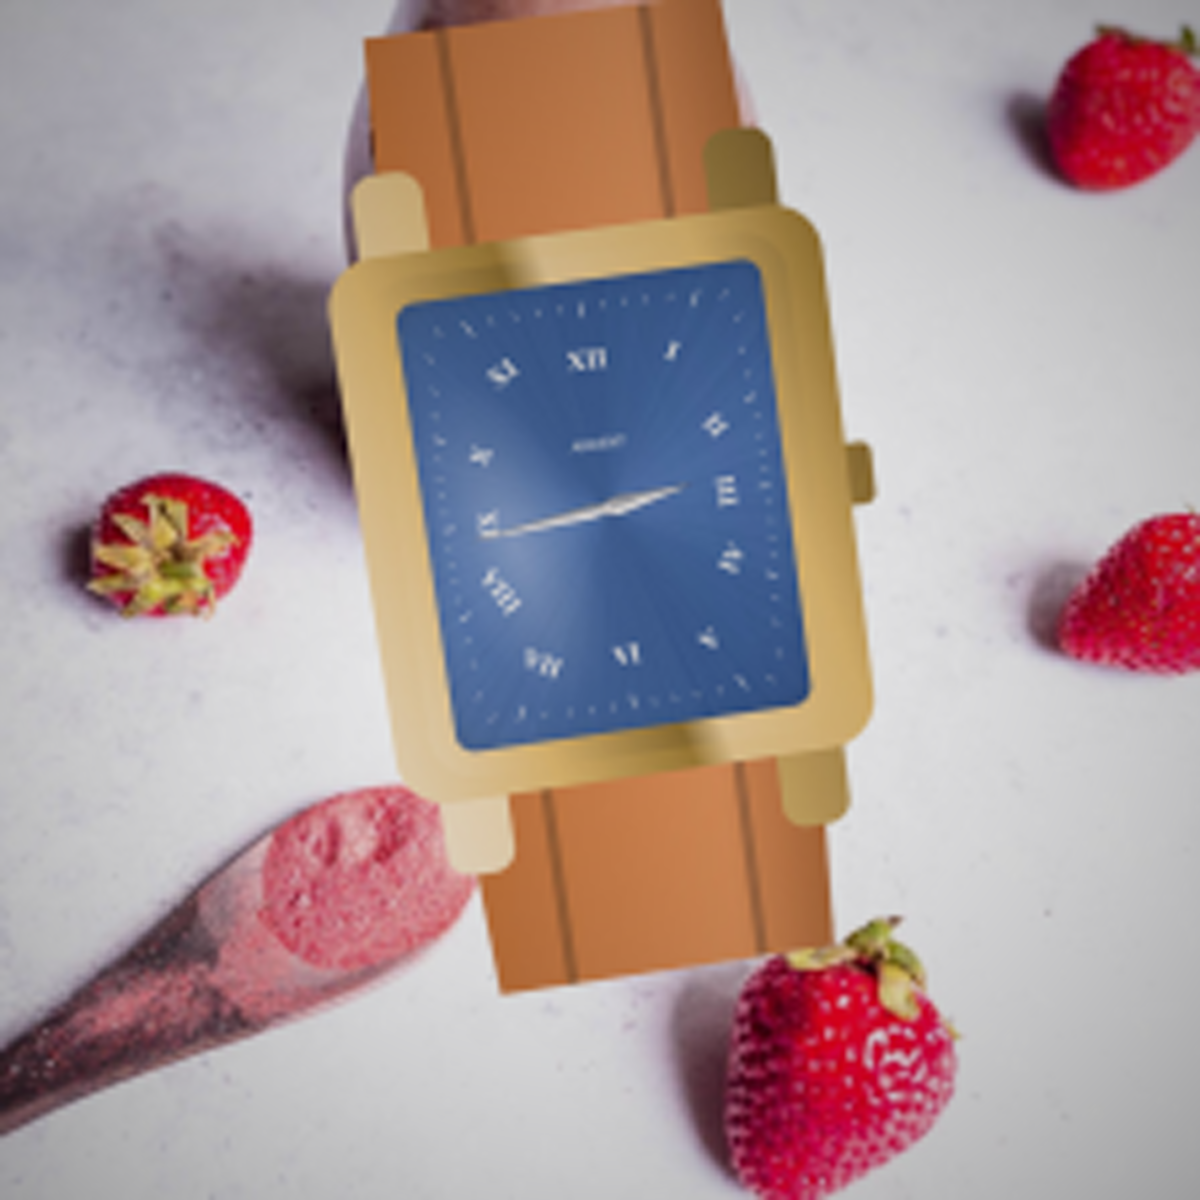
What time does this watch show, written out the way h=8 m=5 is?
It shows h=2 m=44
